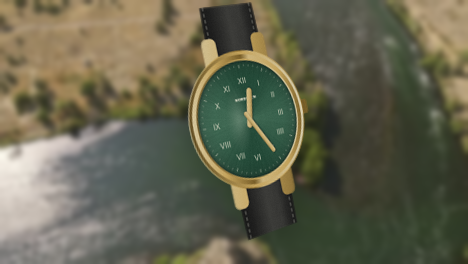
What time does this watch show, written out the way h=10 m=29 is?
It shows h=12 m=25
